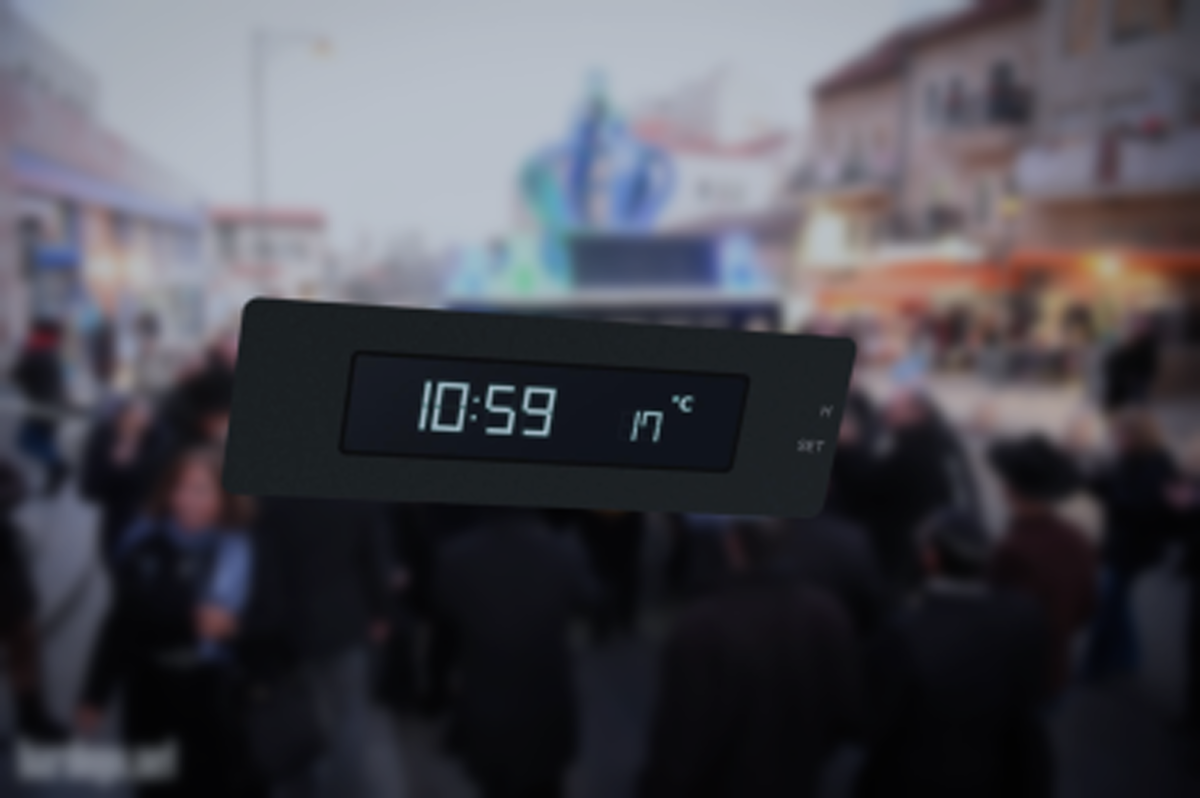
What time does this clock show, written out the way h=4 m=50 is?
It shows h=10 m=59
